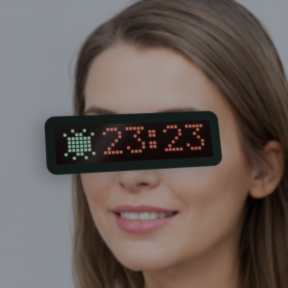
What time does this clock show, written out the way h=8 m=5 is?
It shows h=23 m=23
